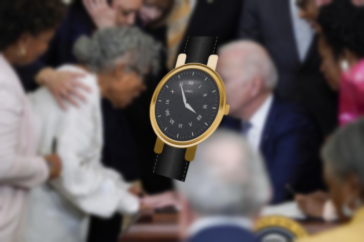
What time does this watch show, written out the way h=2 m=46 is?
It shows h=3 m=55
